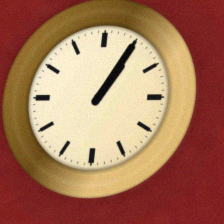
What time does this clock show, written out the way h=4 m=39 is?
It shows h=1 m=5
